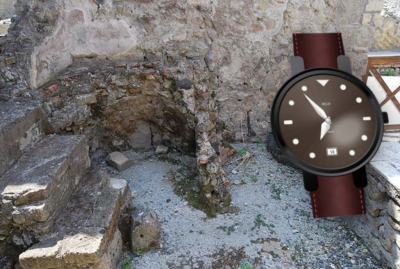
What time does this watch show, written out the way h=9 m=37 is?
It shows h=6 m=54
